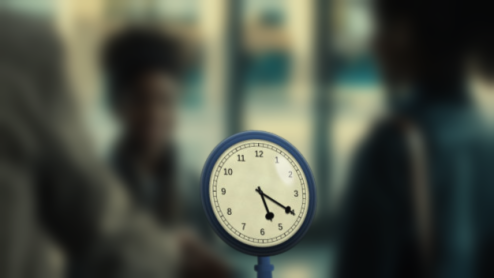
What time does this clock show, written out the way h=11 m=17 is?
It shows h=5 m=20
